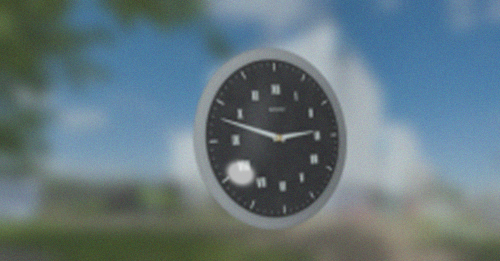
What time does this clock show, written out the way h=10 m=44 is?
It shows h=2 m=48
